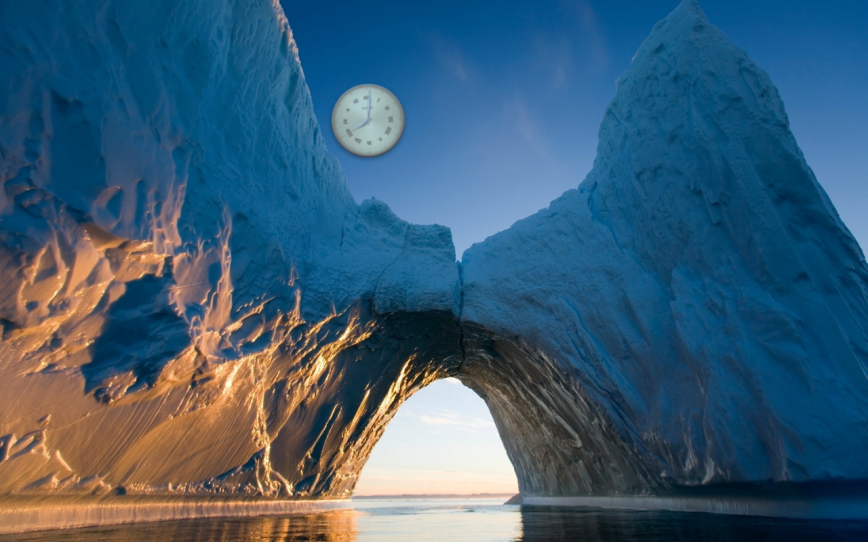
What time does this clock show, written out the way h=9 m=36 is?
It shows h=8 m=1
